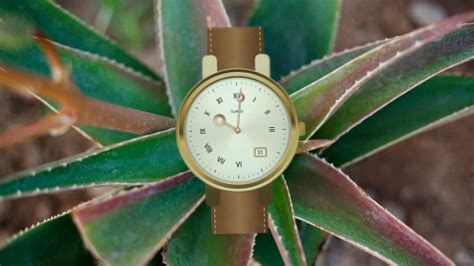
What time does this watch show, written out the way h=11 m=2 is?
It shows h=10 m=1
